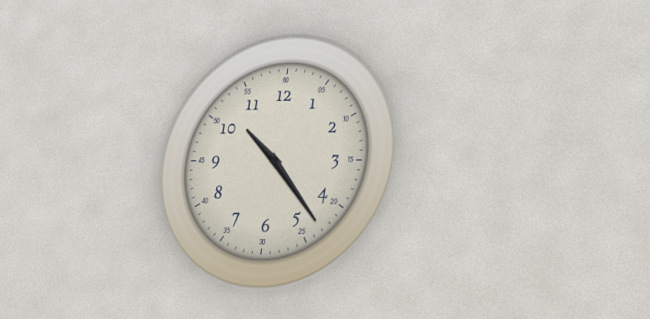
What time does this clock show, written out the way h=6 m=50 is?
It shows h=10 m=23
